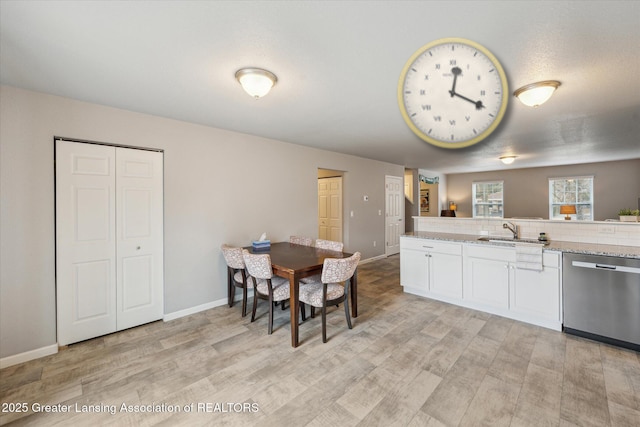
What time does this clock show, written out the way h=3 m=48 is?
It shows h=12 m=19
